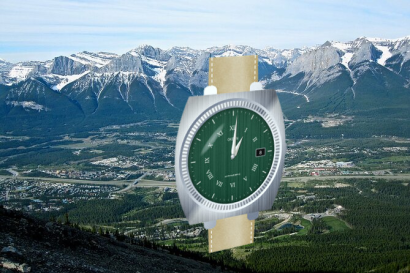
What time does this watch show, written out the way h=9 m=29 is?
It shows h=1 m=1
